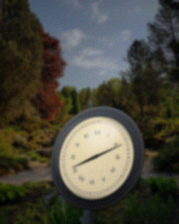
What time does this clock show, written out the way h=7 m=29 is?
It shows h=8 m=11
